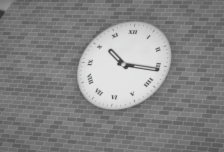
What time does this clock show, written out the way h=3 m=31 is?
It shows h=10 m=16
